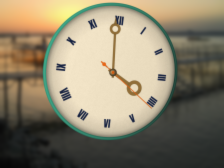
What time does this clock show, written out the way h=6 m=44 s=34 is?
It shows h=3 m=59 s=21
